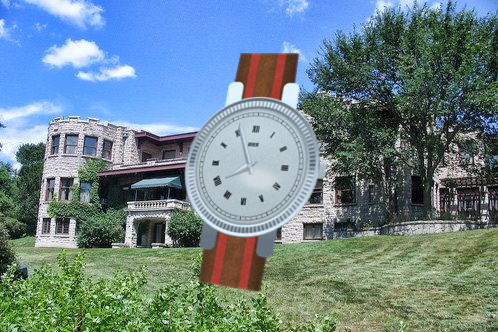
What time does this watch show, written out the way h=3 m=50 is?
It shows h=7 m=56
